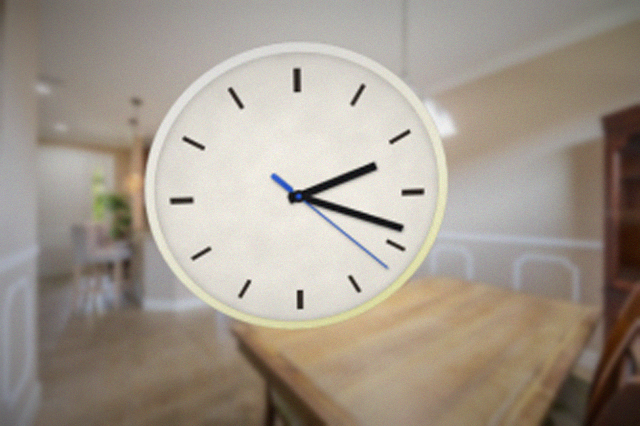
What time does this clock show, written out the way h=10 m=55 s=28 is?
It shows h=2 m=18 s=22
